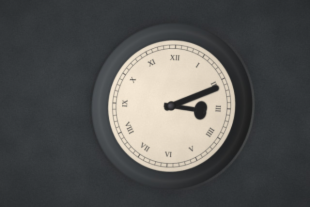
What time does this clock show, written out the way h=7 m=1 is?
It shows h=3 m=11
